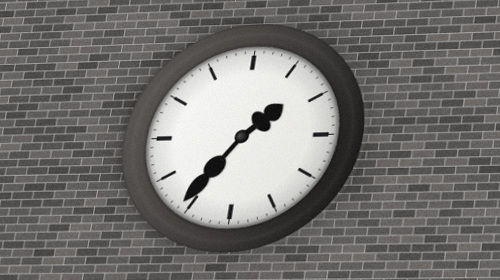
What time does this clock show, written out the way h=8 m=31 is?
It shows h=1 m=36
